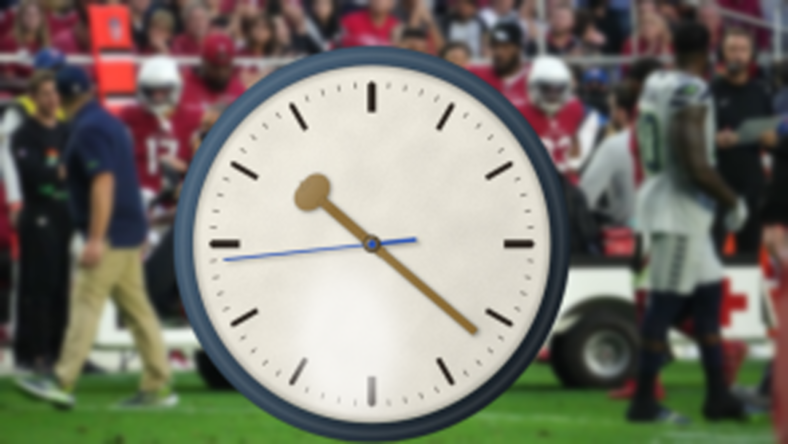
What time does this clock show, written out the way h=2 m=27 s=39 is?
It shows h=10 m=21 s=44
